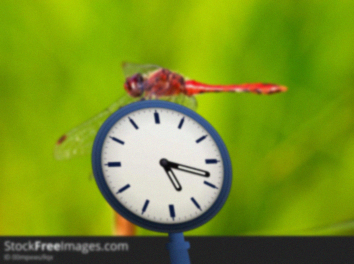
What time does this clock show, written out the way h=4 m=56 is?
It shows h=5 m=18
